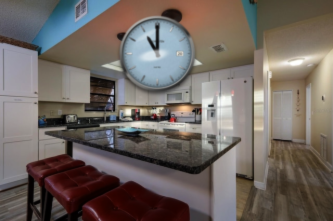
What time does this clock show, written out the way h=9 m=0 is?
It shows h=11 m=0
